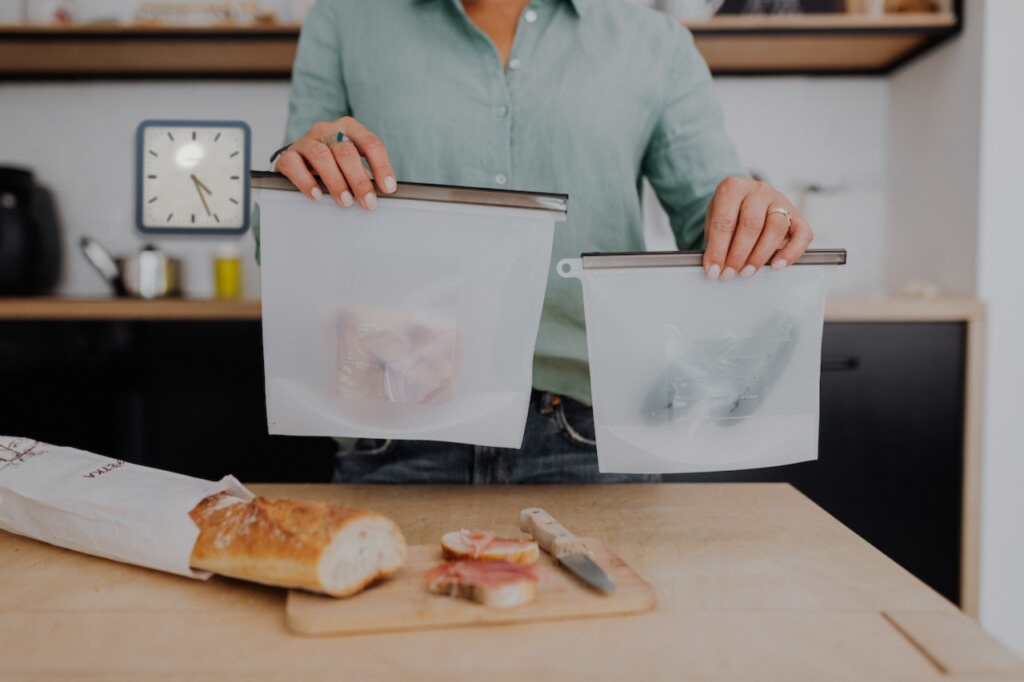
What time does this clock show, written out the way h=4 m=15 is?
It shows h=4 m=26
